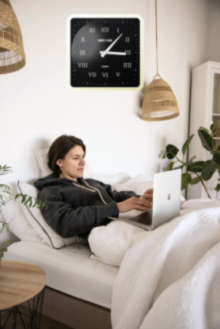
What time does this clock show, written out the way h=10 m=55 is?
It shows h=3 m=7
